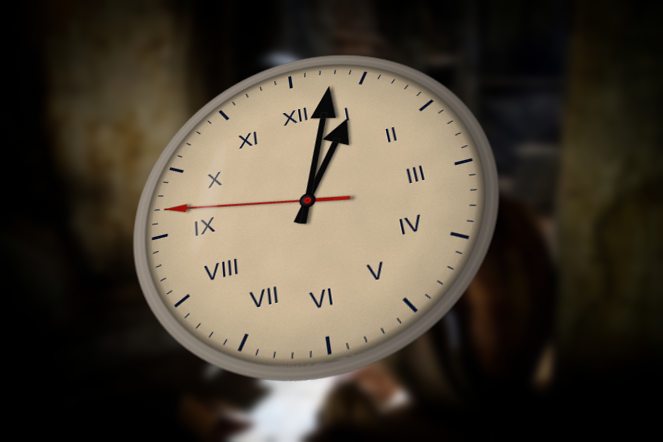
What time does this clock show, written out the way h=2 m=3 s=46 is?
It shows h=1 m=2 s=47
